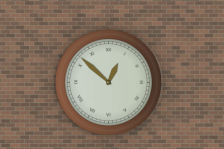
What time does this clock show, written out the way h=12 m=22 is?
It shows h=12 m=52
